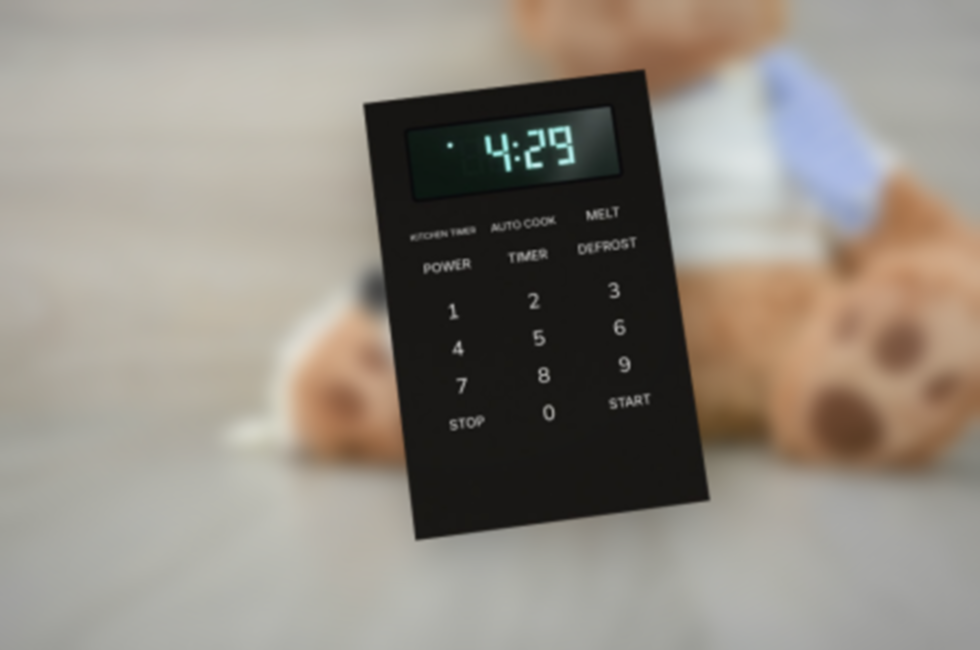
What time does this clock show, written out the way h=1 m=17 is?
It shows h=4 m=29
